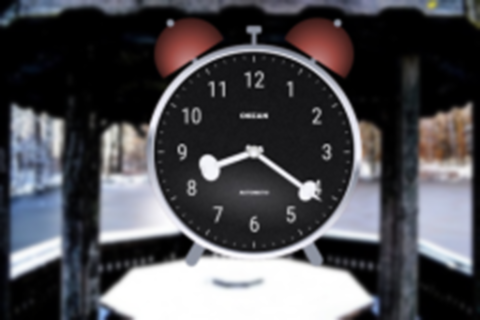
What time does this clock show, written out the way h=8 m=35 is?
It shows h=8 m=21
